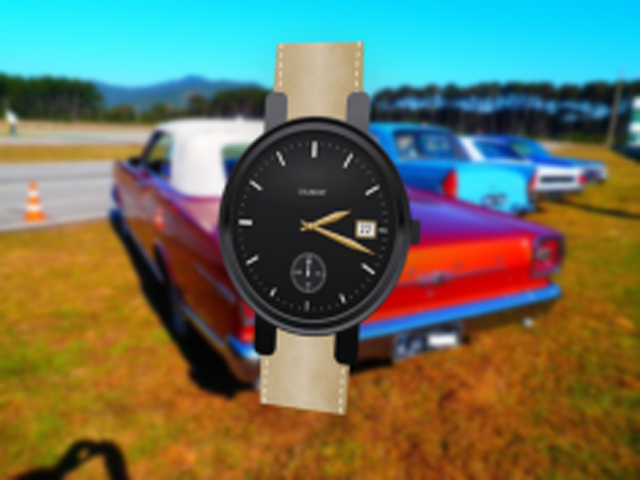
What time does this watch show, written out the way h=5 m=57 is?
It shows h=2 m=18
